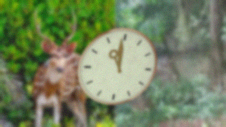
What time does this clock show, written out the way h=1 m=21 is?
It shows h=10 m=59
